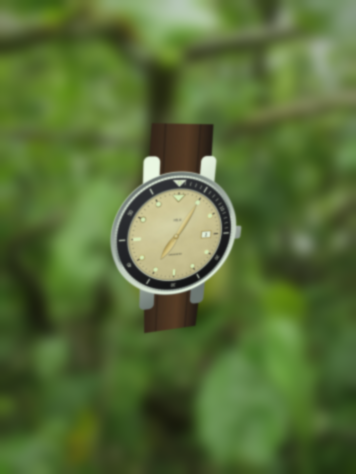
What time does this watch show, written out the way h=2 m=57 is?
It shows h=7 m=5
